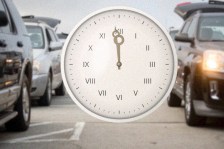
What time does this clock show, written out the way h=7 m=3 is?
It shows h=11 m=59
